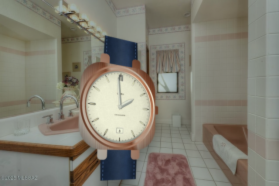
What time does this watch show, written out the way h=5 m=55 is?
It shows h=1 m=59
